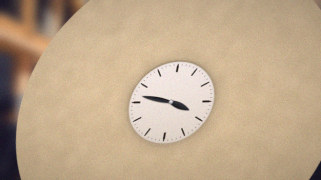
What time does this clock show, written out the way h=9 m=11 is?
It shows h=3 m=47
